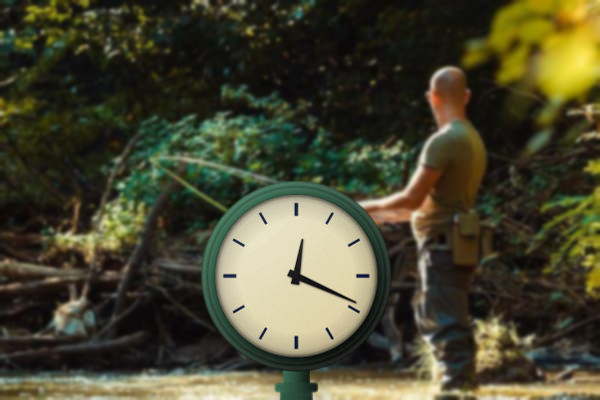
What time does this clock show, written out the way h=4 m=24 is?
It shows h=12 m=19
